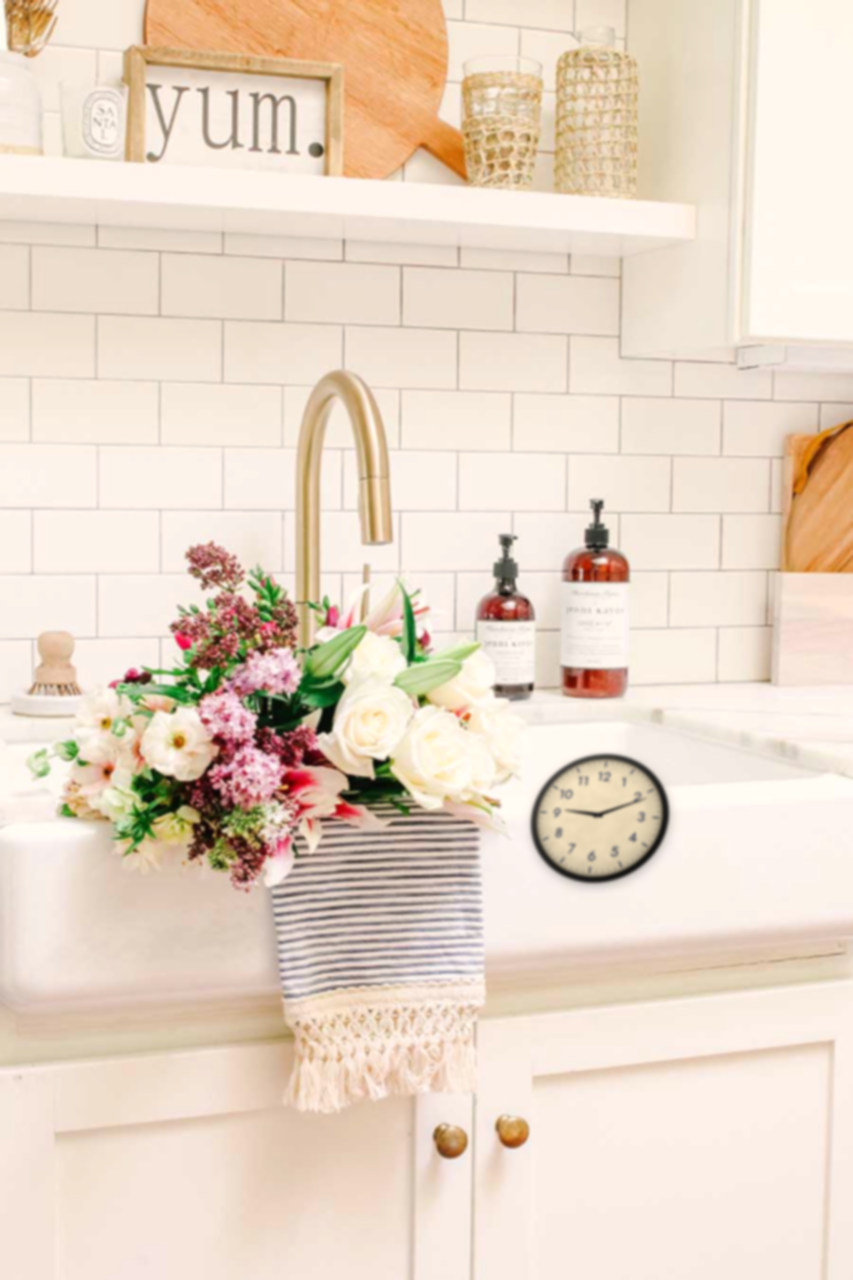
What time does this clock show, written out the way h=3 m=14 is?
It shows h=9 m=11
